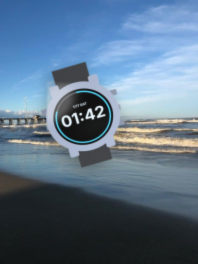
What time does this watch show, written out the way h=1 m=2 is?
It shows h=1 m=42
